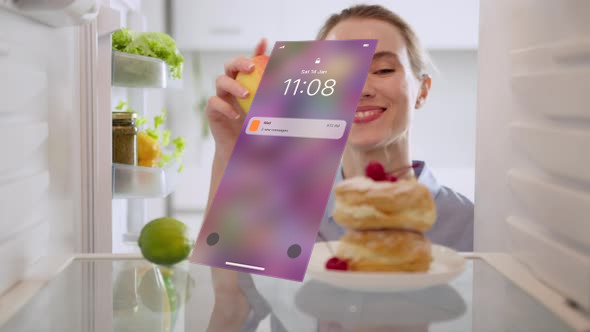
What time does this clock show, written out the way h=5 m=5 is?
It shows h=11 m=8
